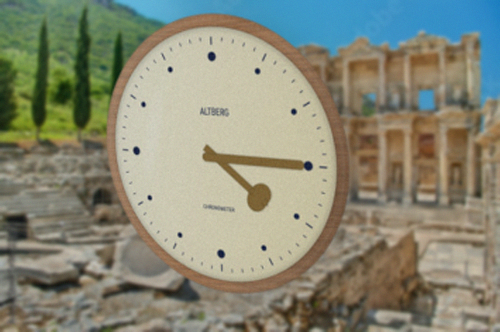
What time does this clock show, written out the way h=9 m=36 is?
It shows h=4 m=15
